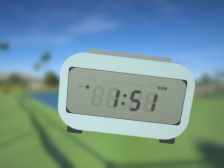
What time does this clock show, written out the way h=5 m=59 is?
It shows h=1 m=51
